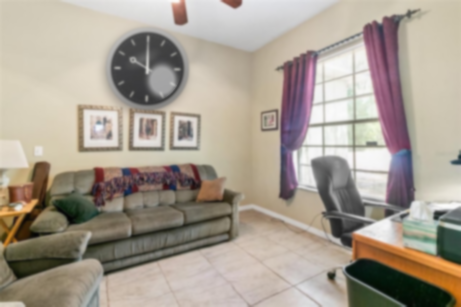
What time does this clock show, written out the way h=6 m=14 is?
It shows h=10 m=0
